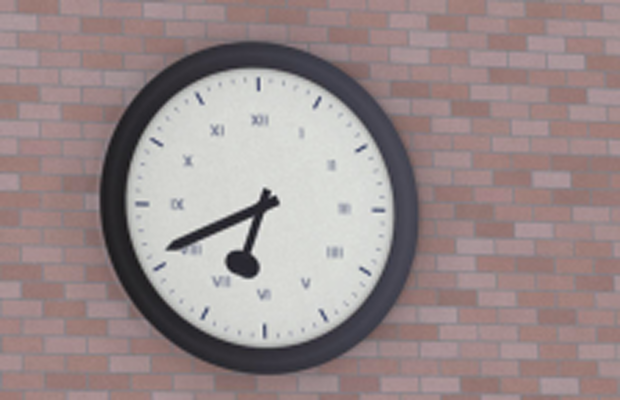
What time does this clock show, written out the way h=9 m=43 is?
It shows h=6 m=41
